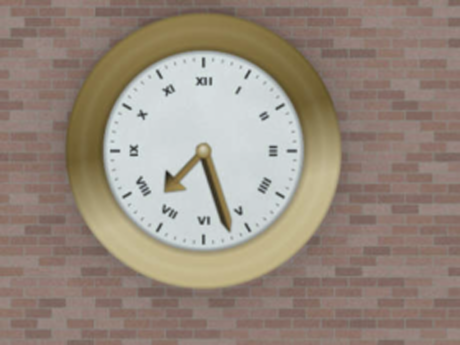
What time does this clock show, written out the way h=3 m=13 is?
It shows h=7 m=27
